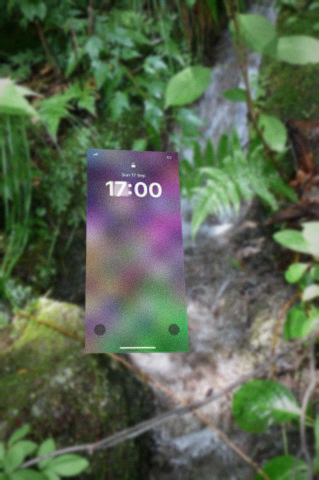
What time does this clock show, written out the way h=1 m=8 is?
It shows h=17 m=0
